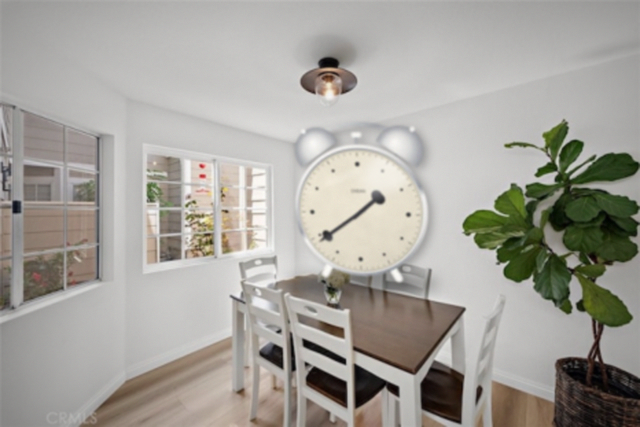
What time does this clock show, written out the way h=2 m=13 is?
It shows h=1 m=39
